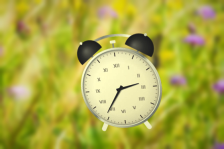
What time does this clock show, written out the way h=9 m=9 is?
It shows h=2 m=36
